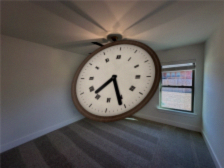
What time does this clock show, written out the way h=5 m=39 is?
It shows h=7 m=26
